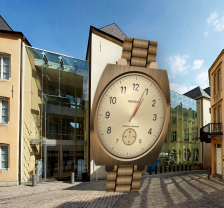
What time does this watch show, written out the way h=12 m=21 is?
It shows h=1 m=4
